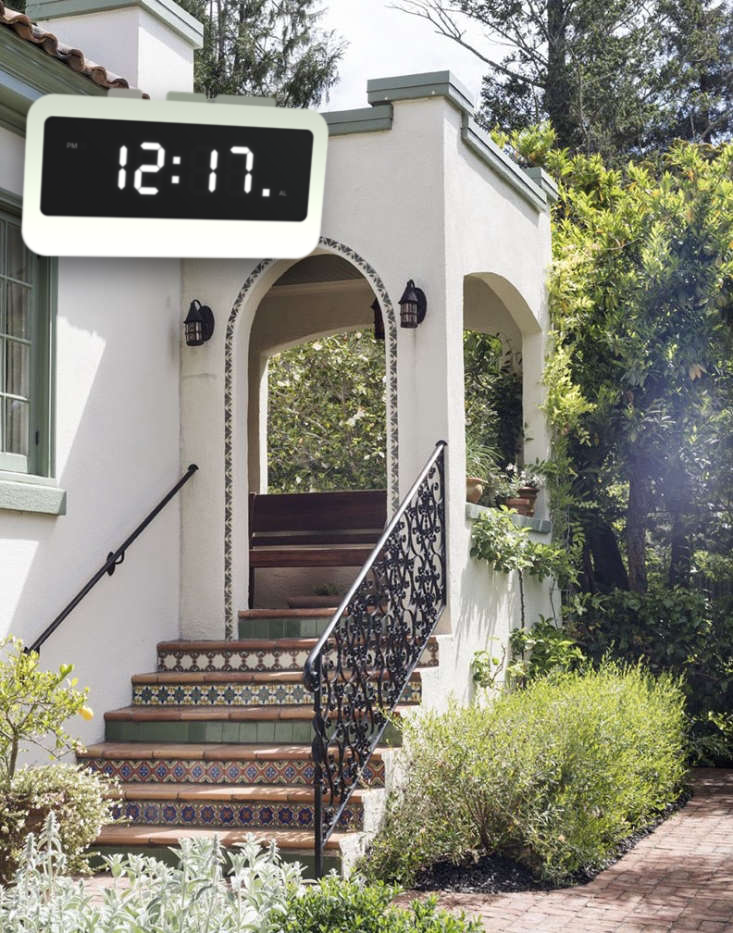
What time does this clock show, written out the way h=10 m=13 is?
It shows h=12 m=17
